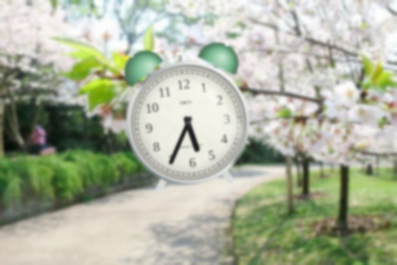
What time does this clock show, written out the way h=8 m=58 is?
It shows h=5 m=35
